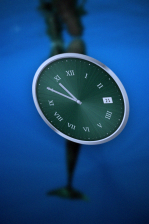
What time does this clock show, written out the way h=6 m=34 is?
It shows h=10 m=50
